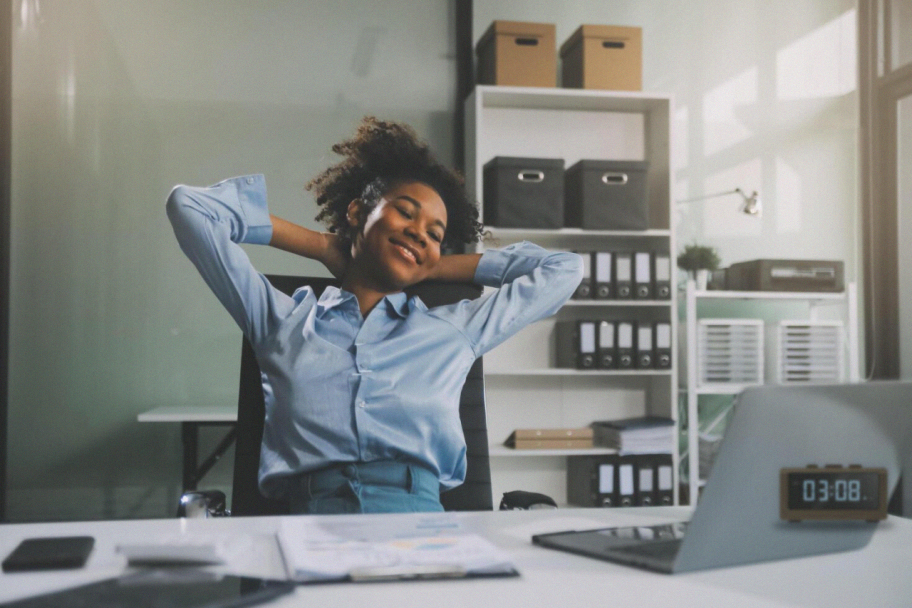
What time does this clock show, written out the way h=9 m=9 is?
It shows h=3 m=8
